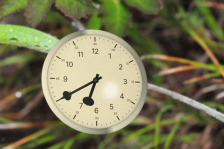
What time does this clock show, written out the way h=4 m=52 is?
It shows h=6 m=40
